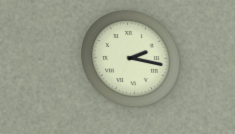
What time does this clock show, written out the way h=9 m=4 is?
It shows h=2 m=17
